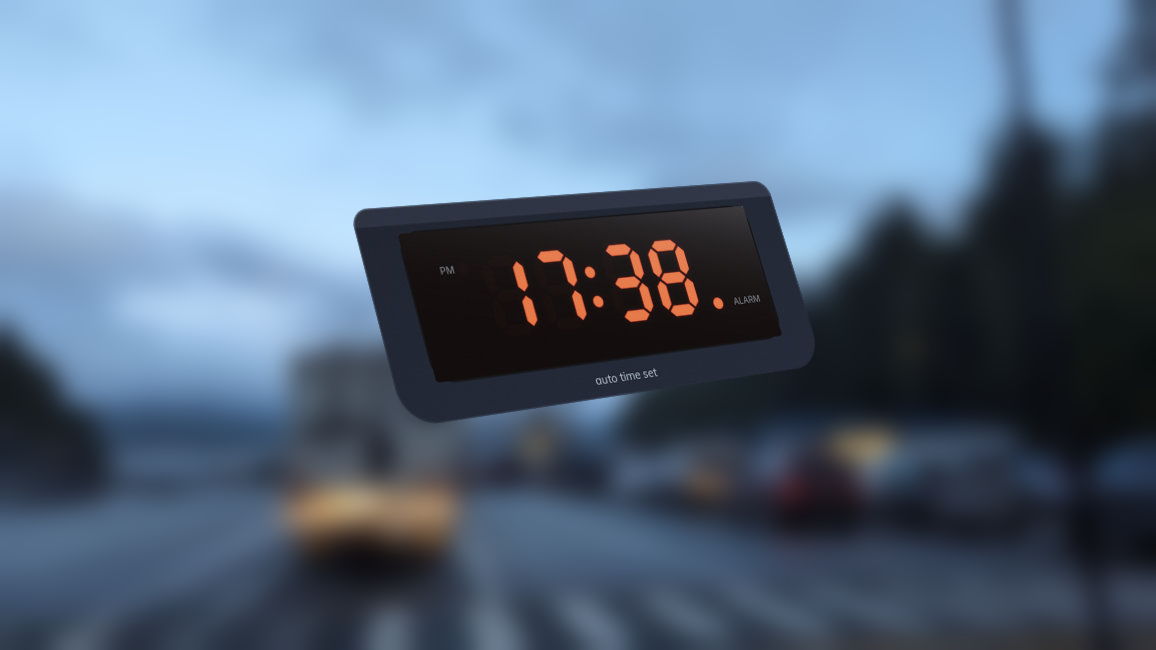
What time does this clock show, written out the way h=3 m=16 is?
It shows h=17 m=38
